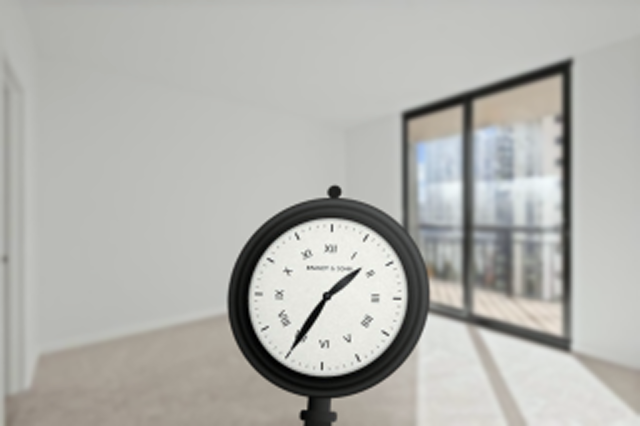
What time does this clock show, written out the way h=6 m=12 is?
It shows h=1 m=35
